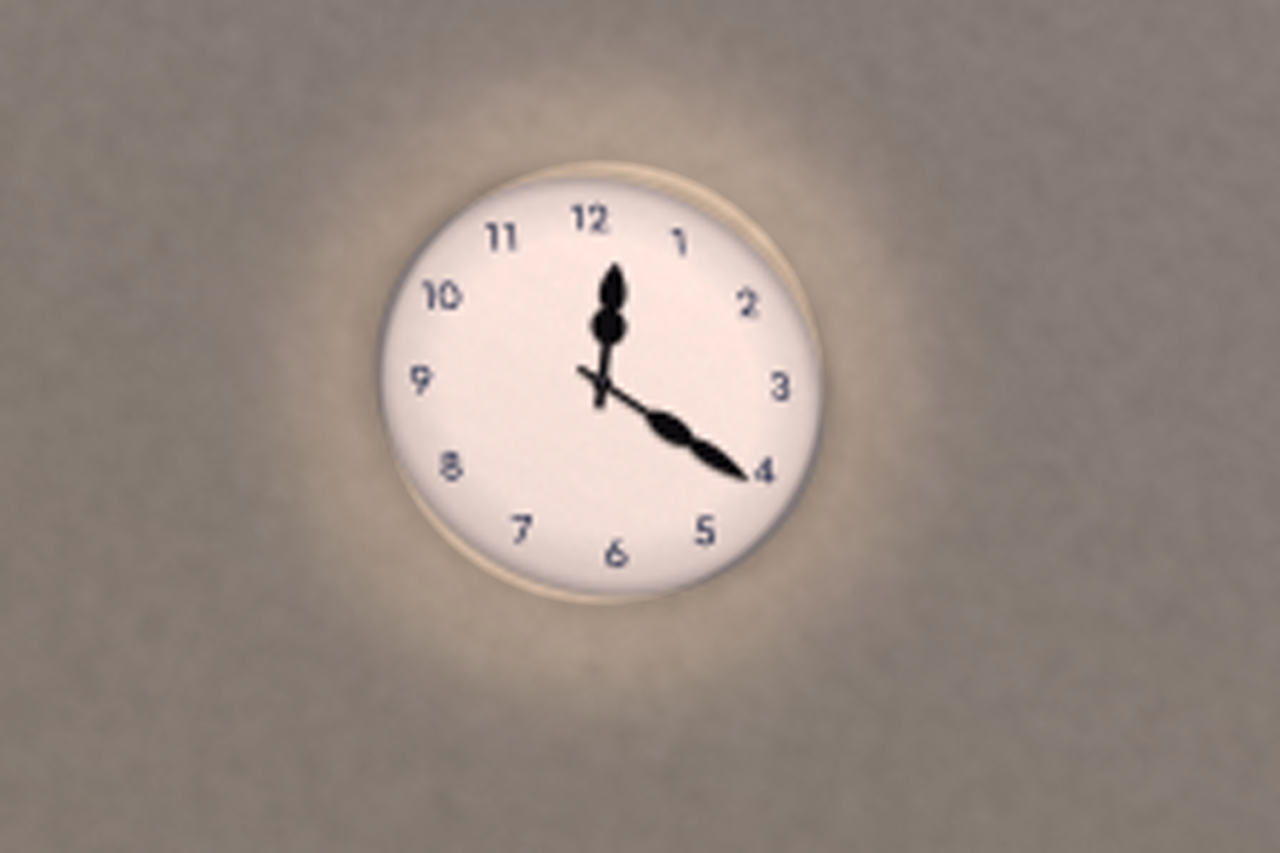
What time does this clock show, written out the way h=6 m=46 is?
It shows h=12 m=21
